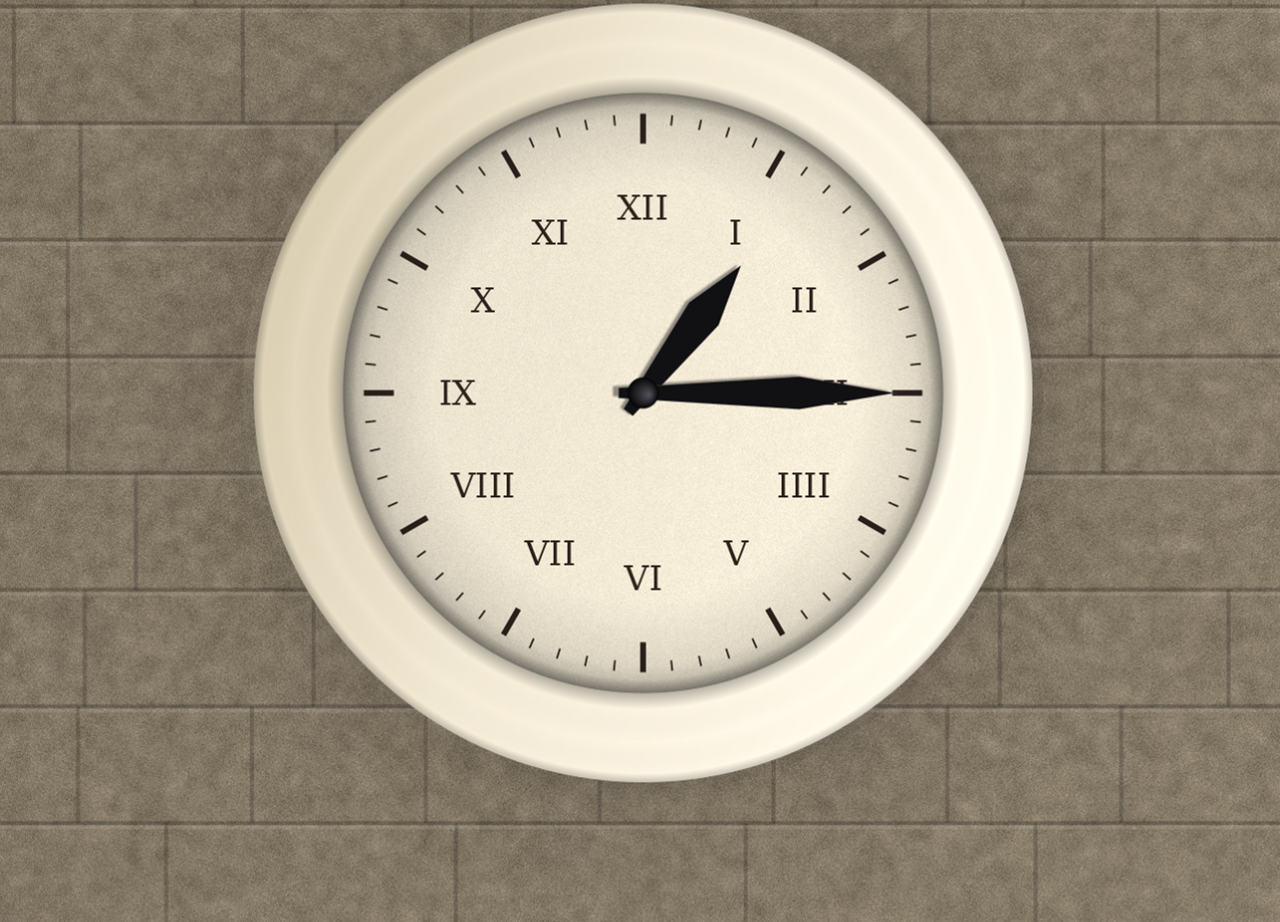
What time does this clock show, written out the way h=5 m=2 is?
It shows h=1 m=15
